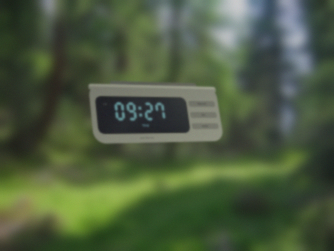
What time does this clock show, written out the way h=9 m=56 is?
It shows h=9 m=27
